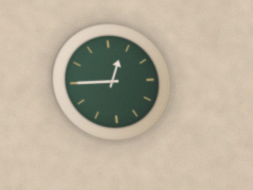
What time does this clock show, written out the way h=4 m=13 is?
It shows h=12 m=45
